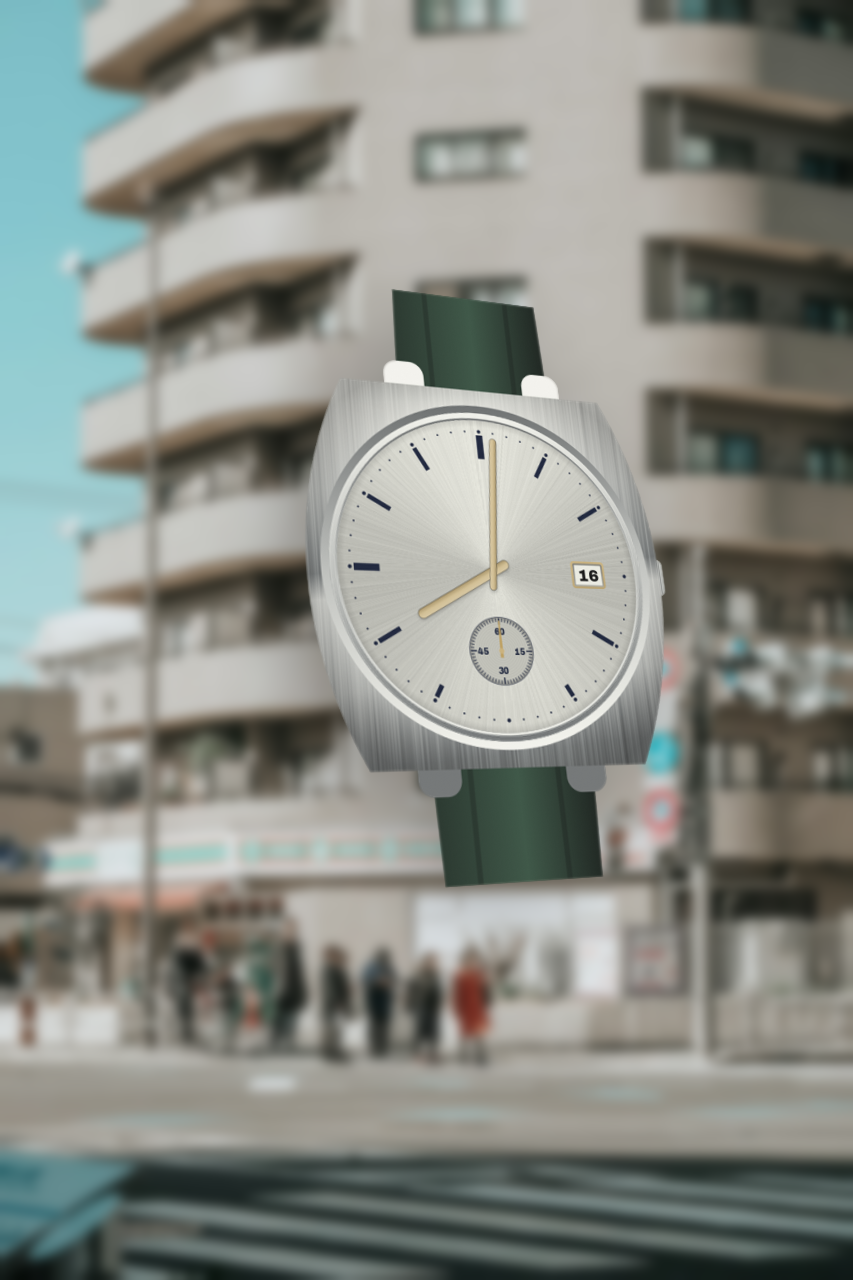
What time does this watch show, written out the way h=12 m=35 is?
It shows h=8 m=1
